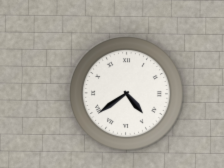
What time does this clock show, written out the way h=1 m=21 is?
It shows h=4 m=39
